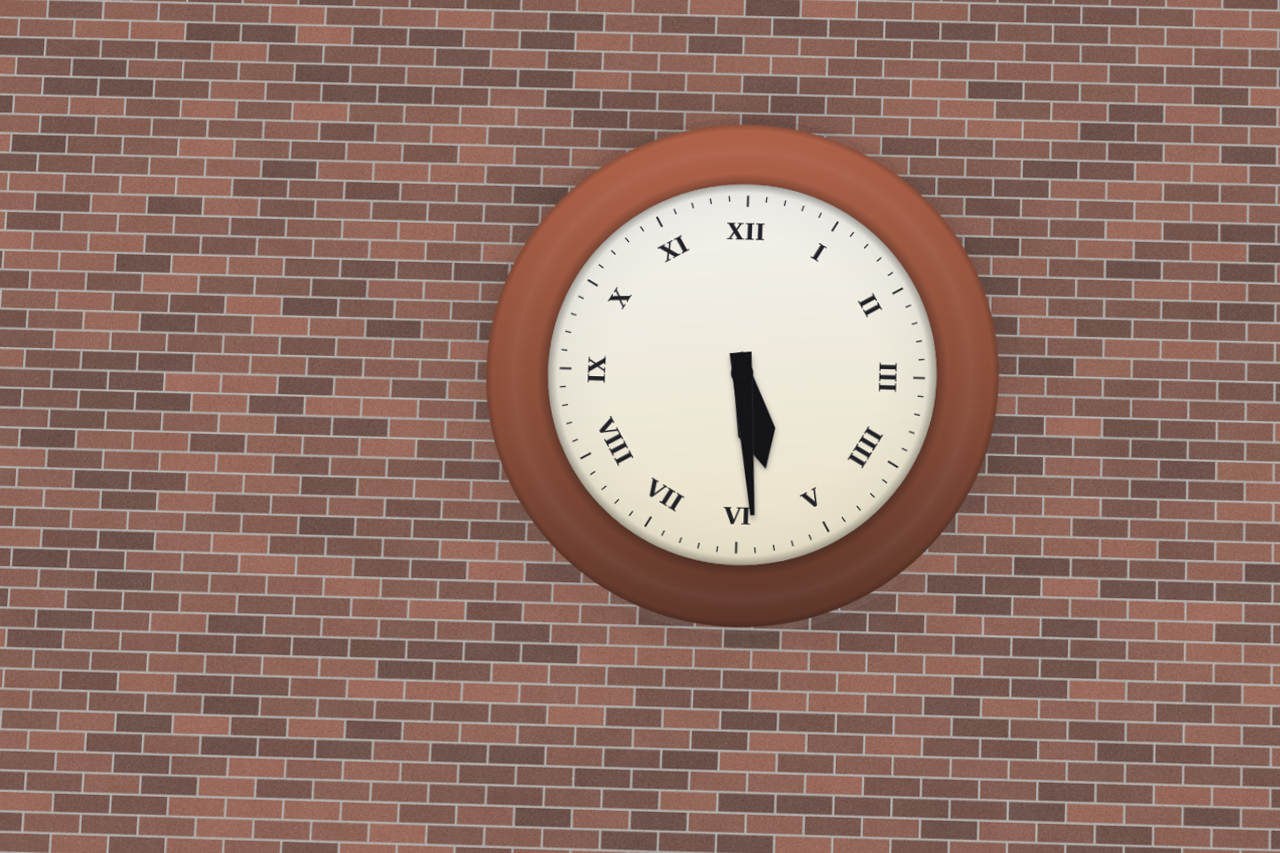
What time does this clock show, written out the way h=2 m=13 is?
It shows h=5 m=29
